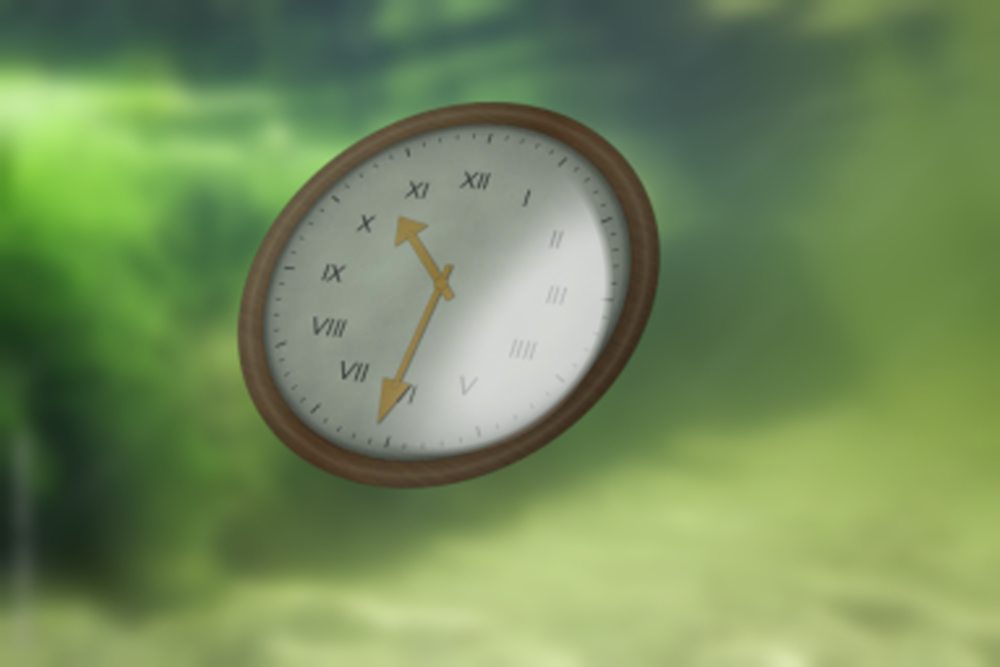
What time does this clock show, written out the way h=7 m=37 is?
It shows h=10 m=31
